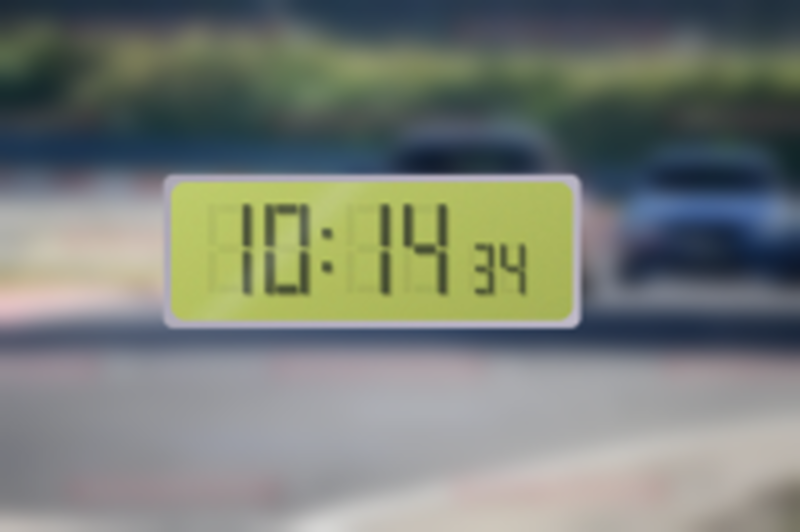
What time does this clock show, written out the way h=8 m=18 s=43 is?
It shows h=10 m=14 s=34
